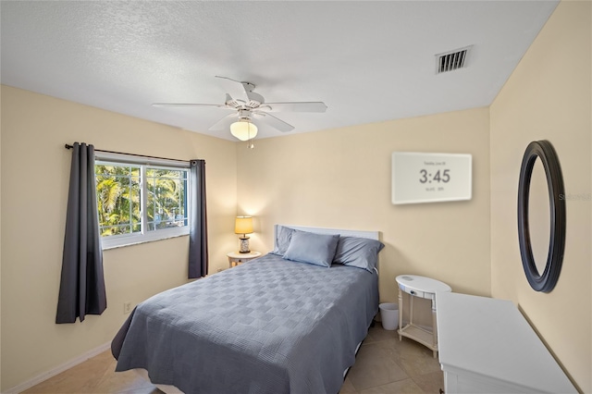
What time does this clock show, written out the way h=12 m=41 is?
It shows h=3 m=45
